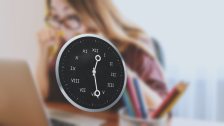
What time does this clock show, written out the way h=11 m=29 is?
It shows h=12 m=28
